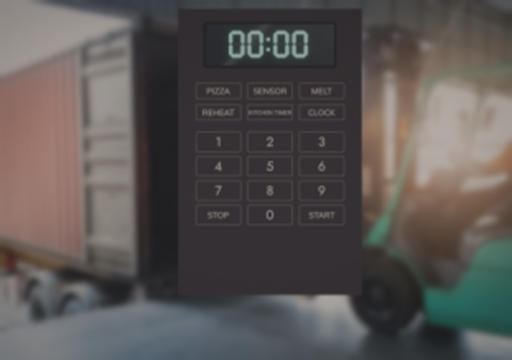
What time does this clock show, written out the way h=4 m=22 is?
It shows h=0 m=0
